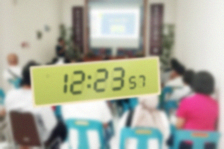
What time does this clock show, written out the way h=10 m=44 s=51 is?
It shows h=12 m=23 s=57
